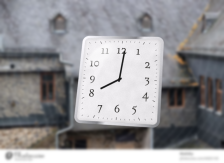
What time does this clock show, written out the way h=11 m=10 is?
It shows h=8 m=1
